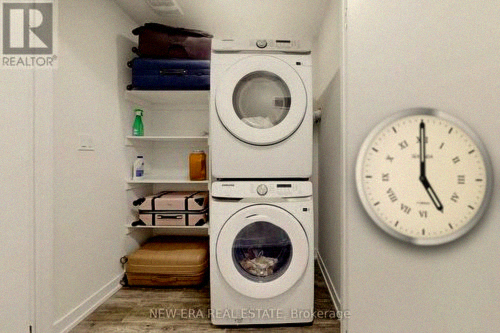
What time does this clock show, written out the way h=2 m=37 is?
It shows h=5 m=0
